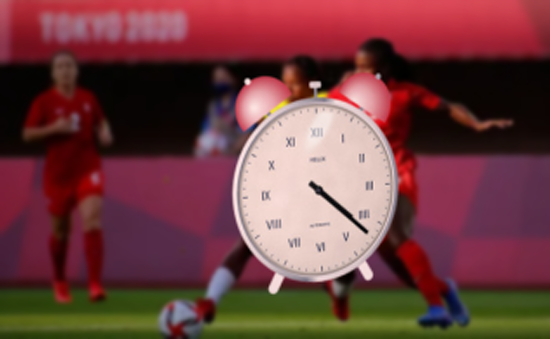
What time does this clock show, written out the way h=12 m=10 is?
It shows h=4 m=22
